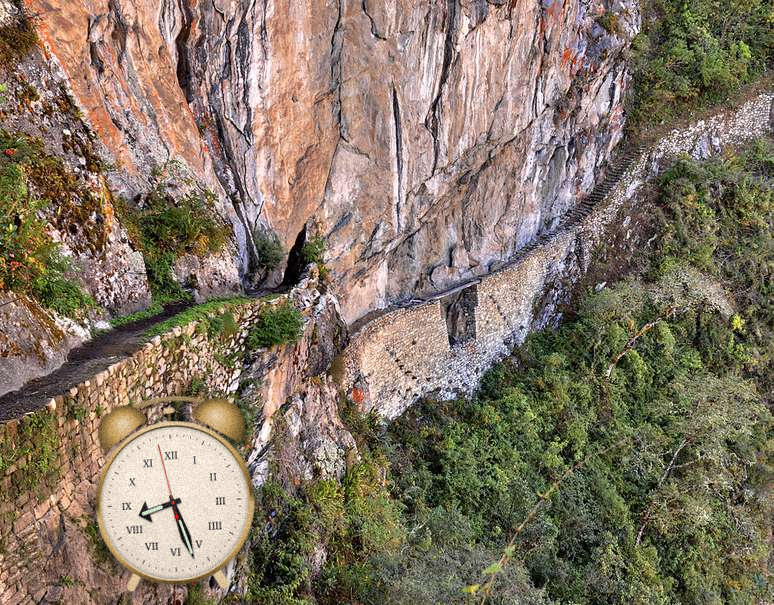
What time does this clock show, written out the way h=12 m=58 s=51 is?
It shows h=8 m=26 s=58
